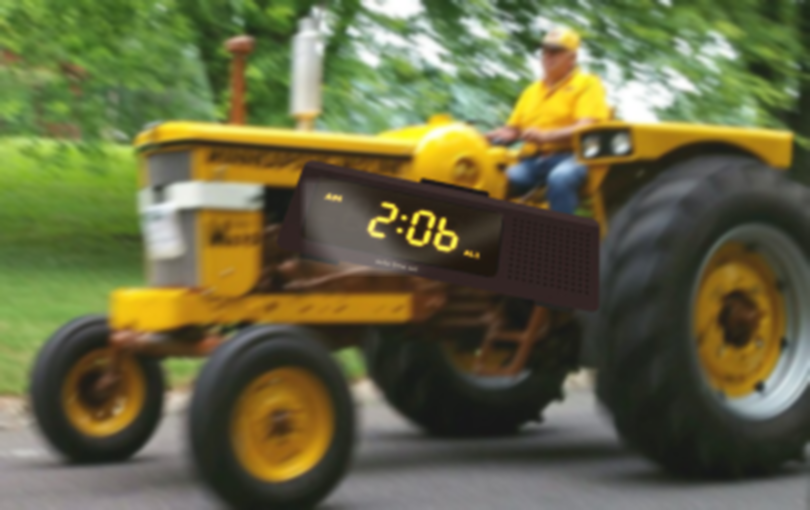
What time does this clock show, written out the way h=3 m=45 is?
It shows h=2 m=6
